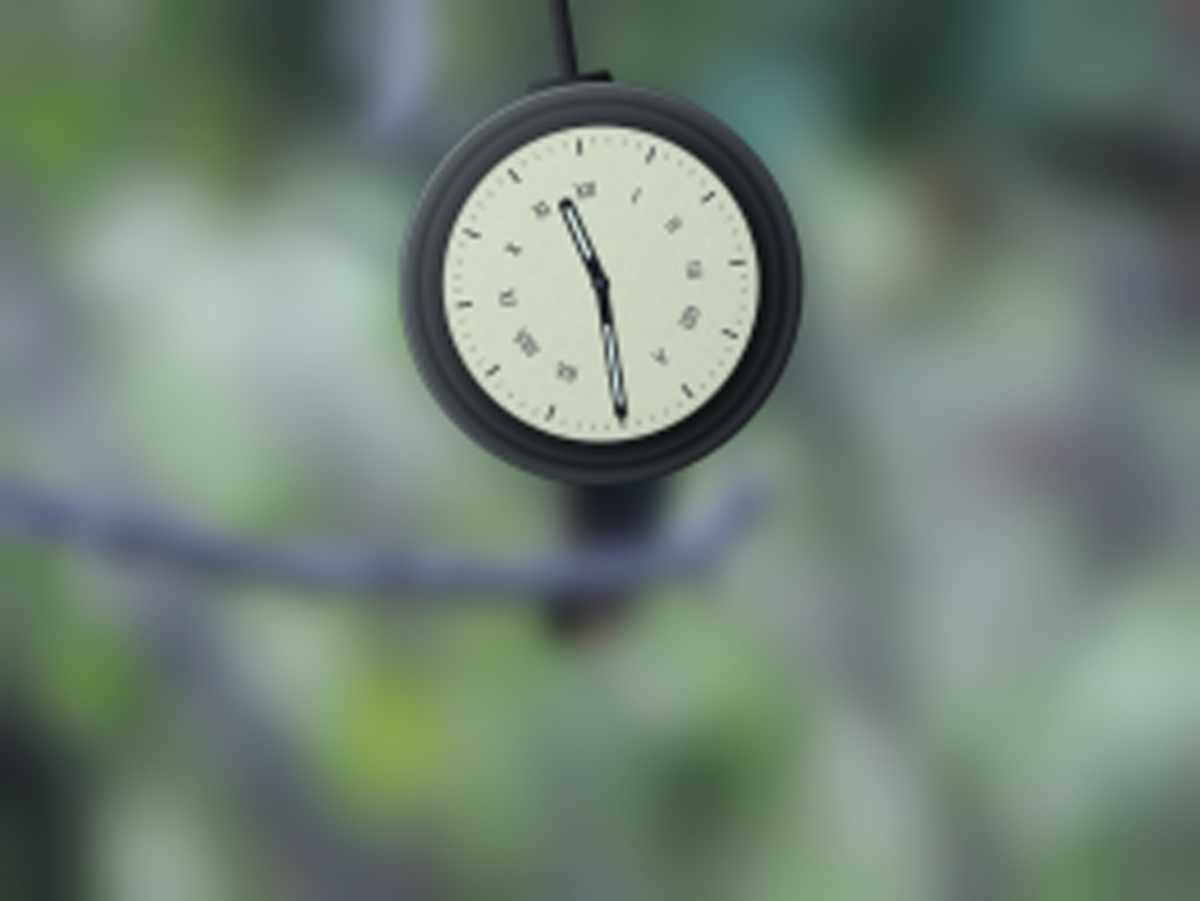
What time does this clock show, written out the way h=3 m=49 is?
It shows h=11 m=30
